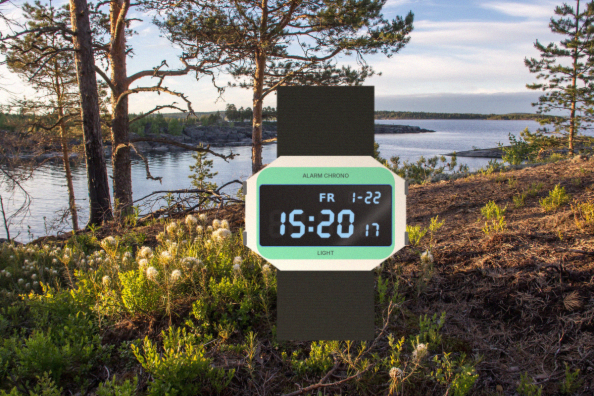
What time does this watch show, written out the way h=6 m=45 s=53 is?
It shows h=15 m=20 s=17
